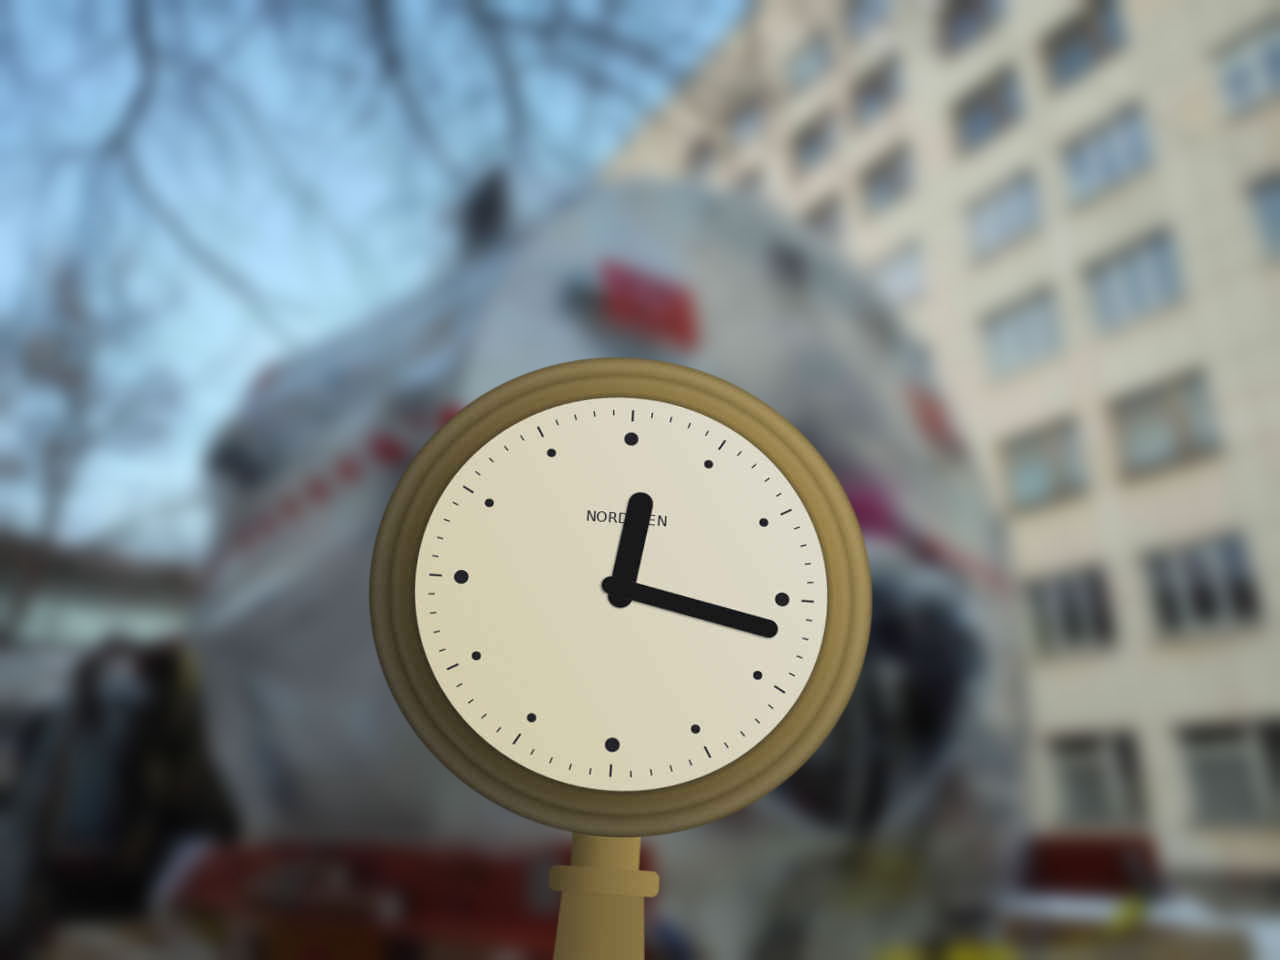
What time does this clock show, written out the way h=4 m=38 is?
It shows h=12 m=17
